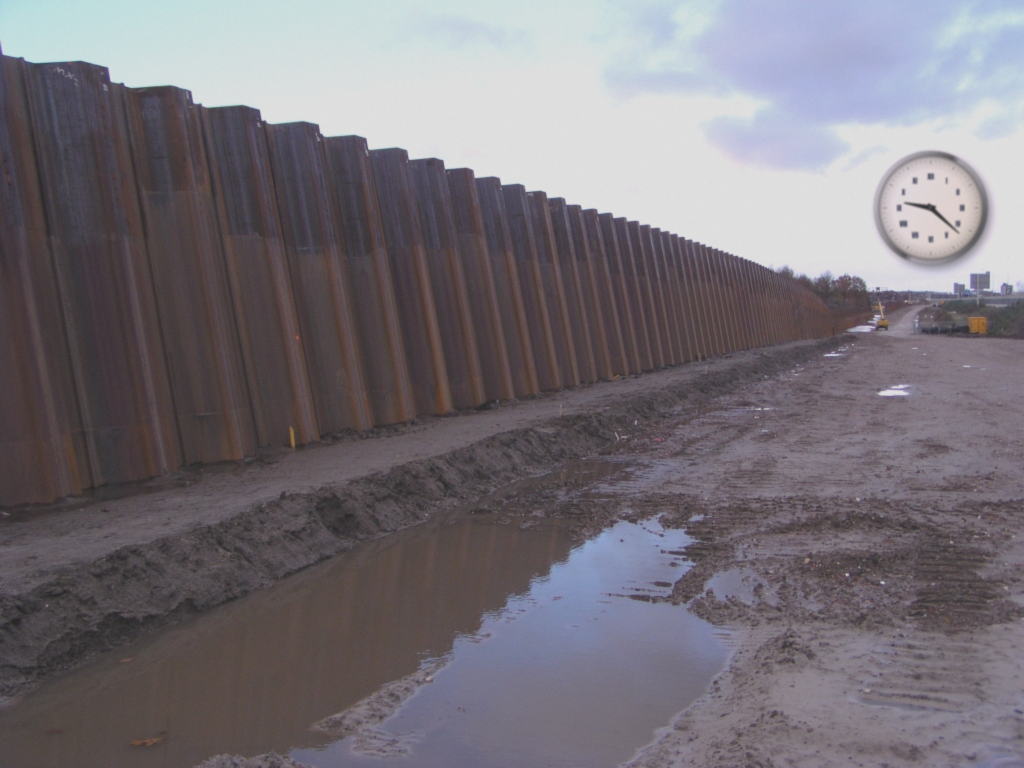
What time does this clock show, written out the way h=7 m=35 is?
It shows h=9 m=22
